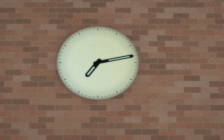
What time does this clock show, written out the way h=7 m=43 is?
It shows h=7 m=13
